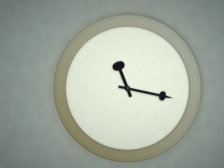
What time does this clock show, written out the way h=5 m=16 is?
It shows h=11 m=17
